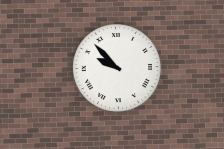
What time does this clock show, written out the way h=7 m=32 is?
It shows h=9 m=53
